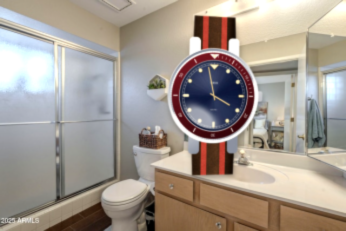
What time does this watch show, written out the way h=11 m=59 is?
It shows h=3 m=58
